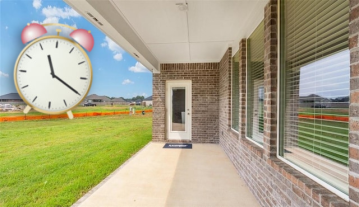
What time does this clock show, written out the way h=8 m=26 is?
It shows h=11 m=20
